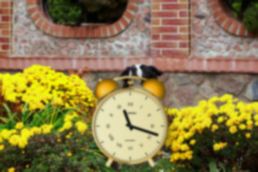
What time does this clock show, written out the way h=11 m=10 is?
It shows h=11 m=18
